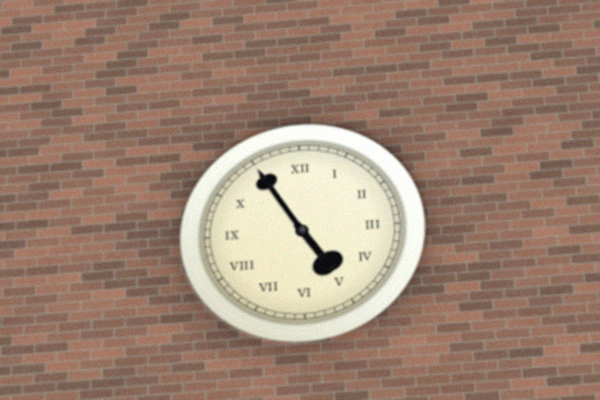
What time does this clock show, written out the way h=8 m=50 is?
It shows h=4 m=55
